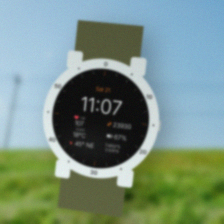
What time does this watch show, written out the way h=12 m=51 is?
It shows h=11 m=7
